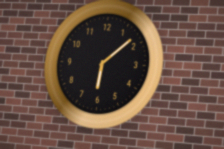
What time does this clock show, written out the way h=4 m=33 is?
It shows h=6 m=8
